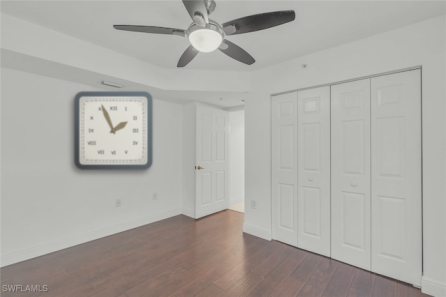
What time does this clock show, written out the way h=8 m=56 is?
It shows h=1 m=56
